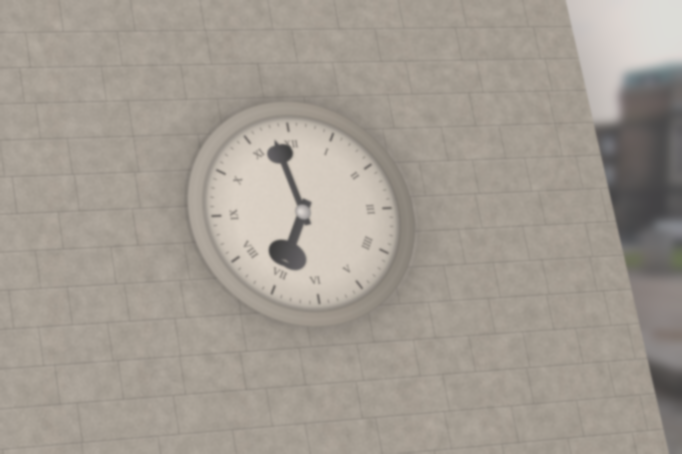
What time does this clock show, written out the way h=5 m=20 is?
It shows h=6 m=58
